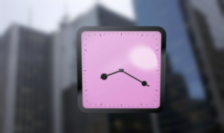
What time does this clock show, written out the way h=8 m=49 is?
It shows h=8 m=20
